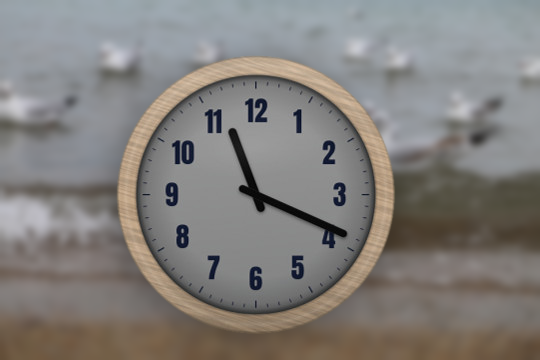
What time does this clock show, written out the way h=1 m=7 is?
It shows h=11 m=19
